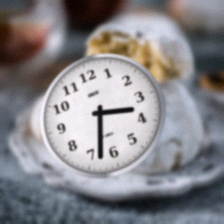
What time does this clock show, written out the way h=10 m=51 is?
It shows h=3 m=33
